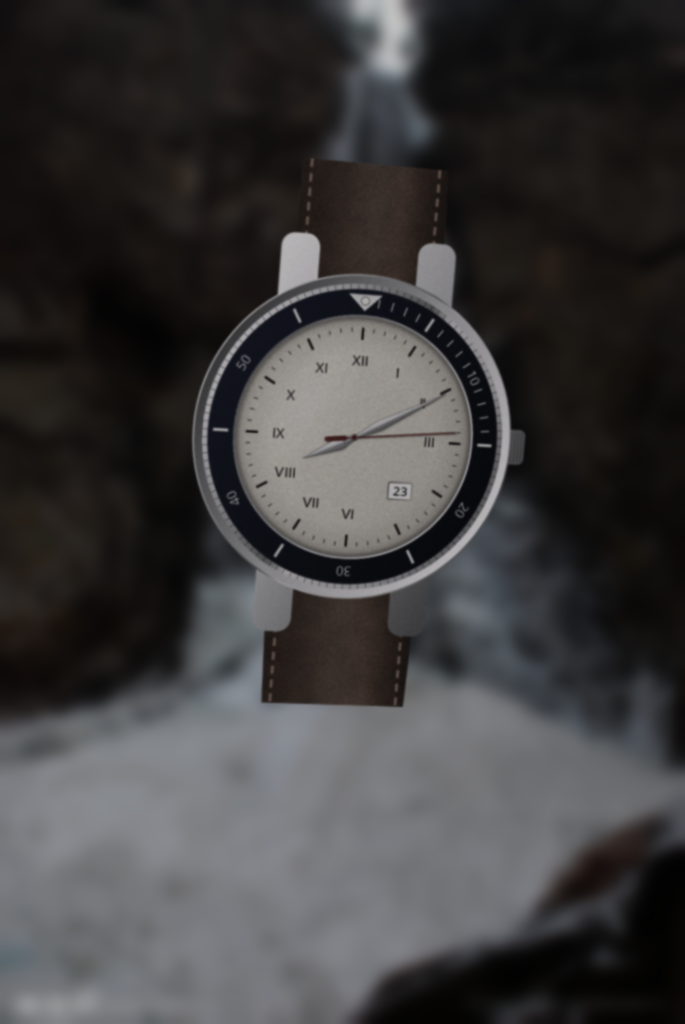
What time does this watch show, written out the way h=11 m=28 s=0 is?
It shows h=8 m=10 s=14
